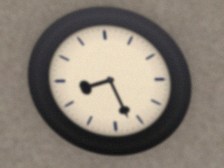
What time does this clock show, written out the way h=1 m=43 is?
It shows h=8 m=27
